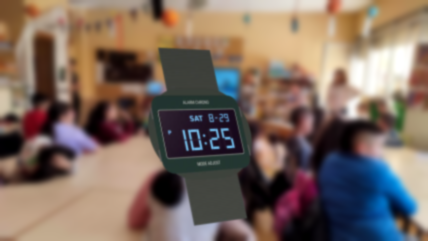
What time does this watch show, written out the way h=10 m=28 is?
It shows h=10 m=25
